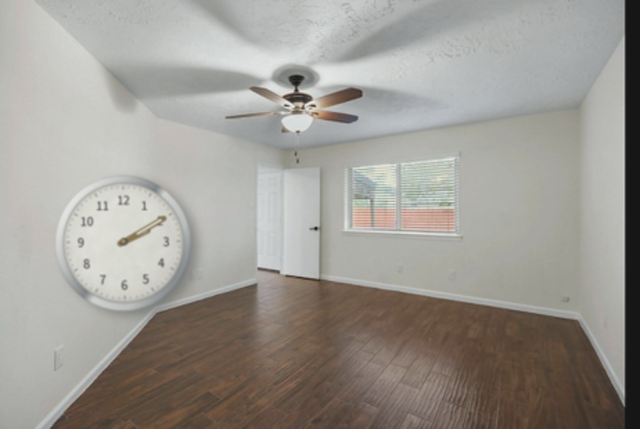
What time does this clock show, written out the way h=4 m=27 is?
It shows h=2 m=10
